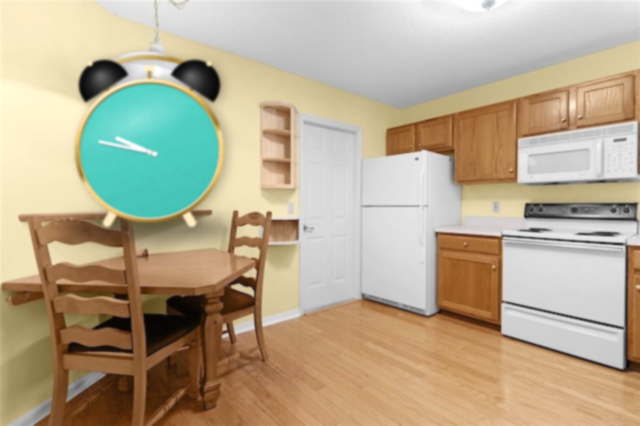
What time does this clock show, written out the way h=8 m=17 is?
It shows h=9 m=47
